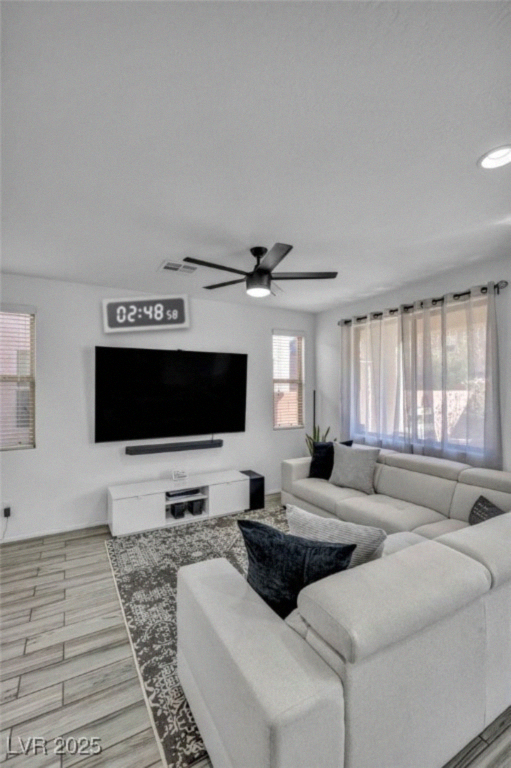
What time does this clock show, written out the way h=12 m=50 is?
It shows h=2 m=48
